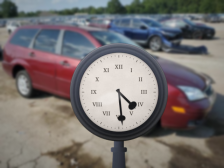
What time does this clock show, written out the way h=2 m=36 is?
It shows h=4 m=29
